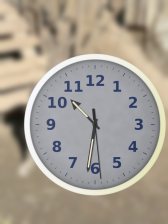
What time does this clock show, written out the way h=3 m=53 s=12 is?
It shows h=10 m=31 s=29
